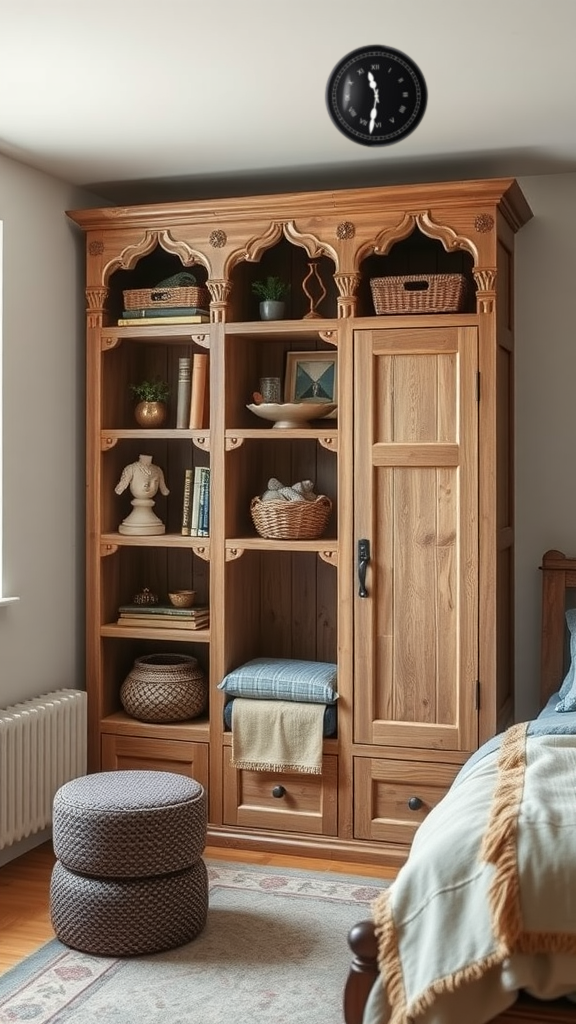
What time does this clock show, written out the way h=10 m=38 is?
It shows h=11 m=32
